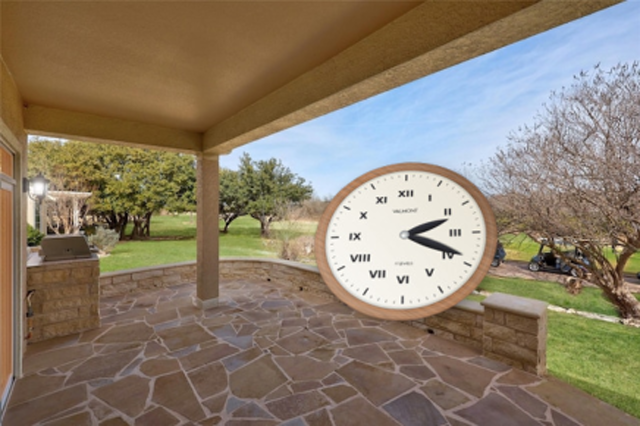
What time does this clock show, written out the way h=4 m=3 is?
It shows h=2 m=19
